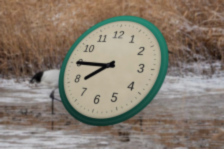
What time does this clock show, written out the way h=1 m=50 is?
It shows h=7 m=45
